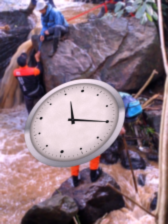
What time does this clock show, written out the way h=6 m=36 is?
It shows h=11 m=15
